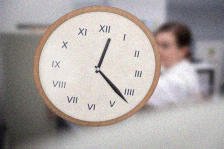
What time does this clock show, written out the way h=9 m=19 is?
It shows h=12 m=22
